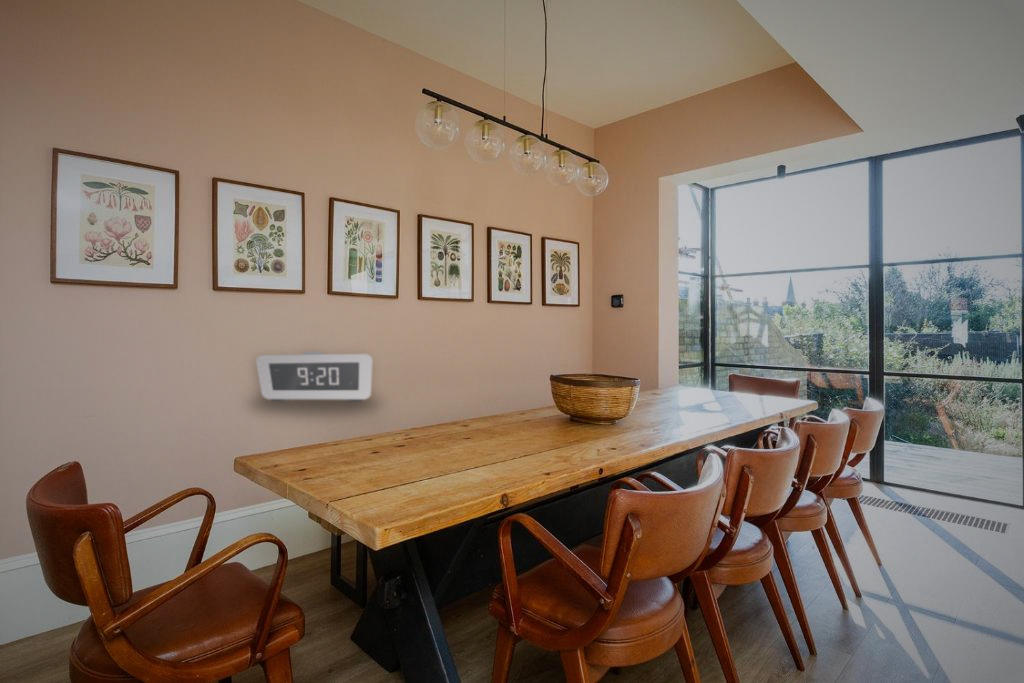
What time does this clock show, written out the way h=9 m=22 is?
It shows h=9 m=20
